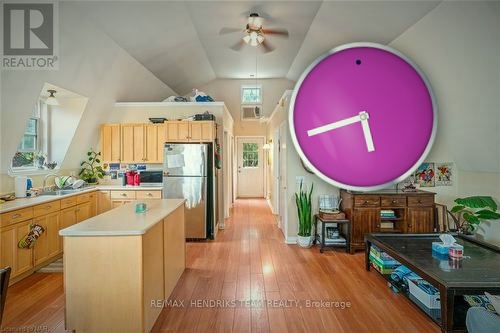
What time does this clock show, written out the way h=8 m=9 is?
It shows h=5 m=43
